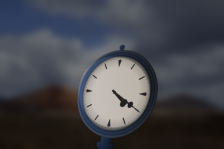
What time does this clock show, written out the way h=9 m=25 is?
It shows h=4 m=20
